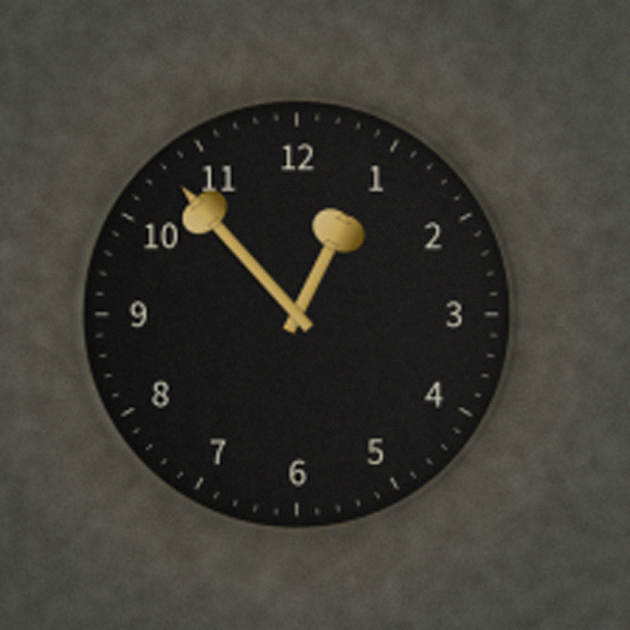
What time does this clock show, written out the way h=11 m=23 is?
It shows h=12 m=53
